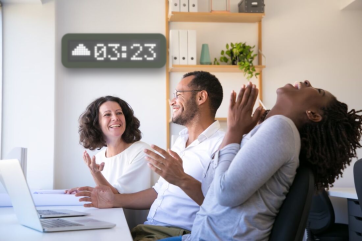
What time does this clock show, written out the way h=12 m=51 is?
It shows h=3 m=23
